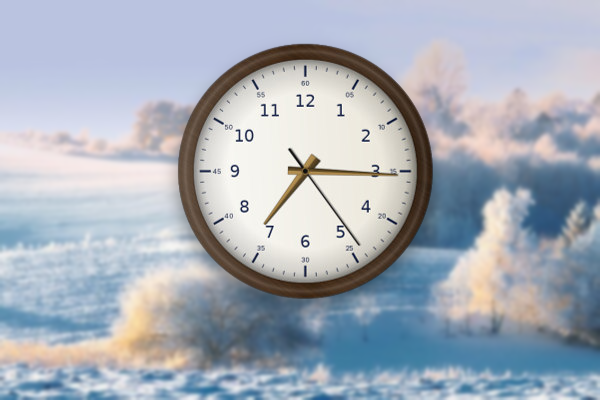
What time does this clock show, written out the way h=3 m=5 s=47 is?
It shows h=7 m=15 s=24
